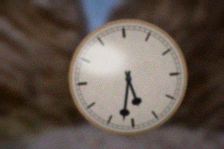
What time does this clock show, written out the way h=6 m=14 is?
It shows h=5 m=32
